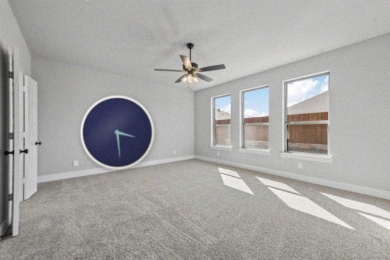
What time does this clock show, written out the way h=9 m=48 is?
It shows h=3 m=29
